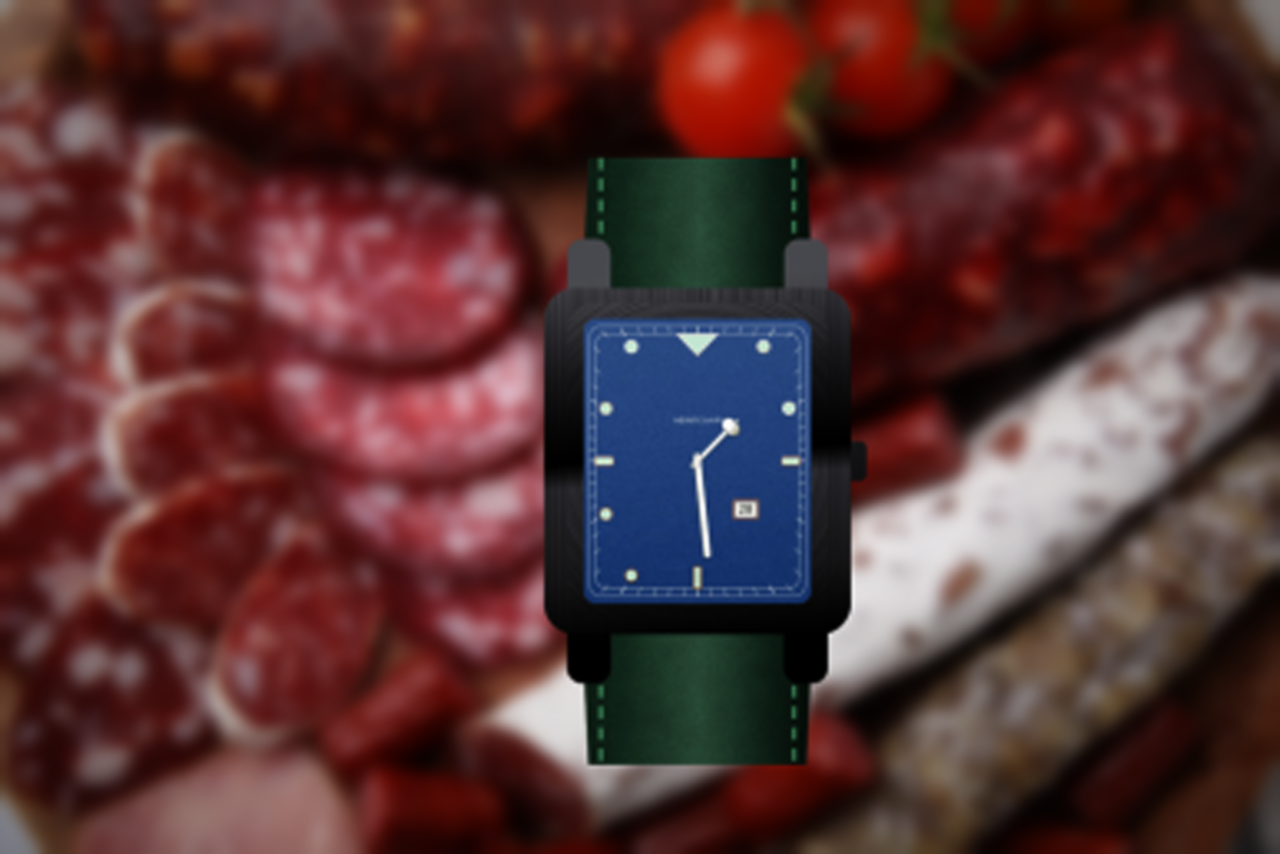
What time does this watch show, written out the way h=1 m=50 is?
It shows h=1 m=29
